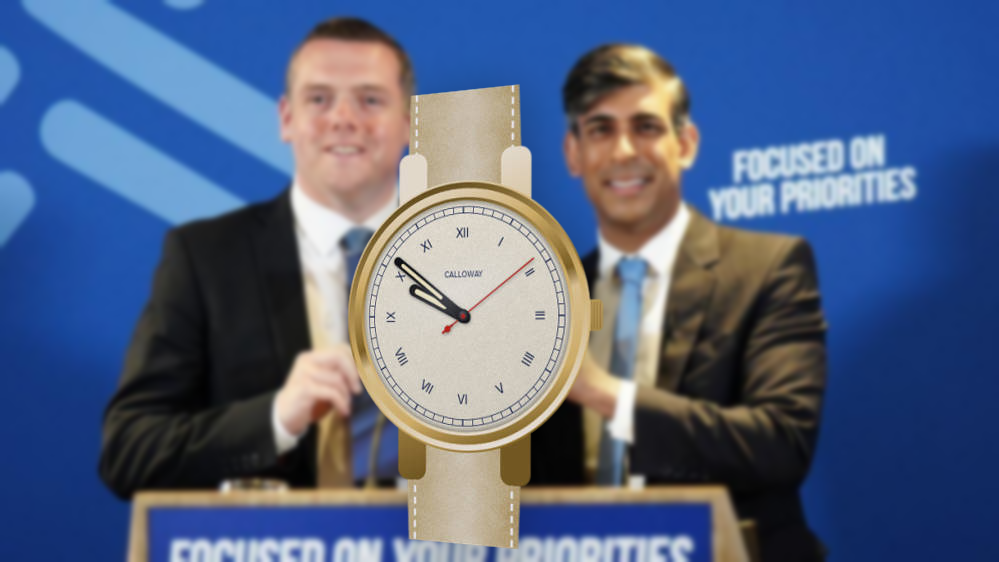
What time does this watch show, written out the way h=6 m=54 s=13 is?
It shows h=9 m=51 s=9
